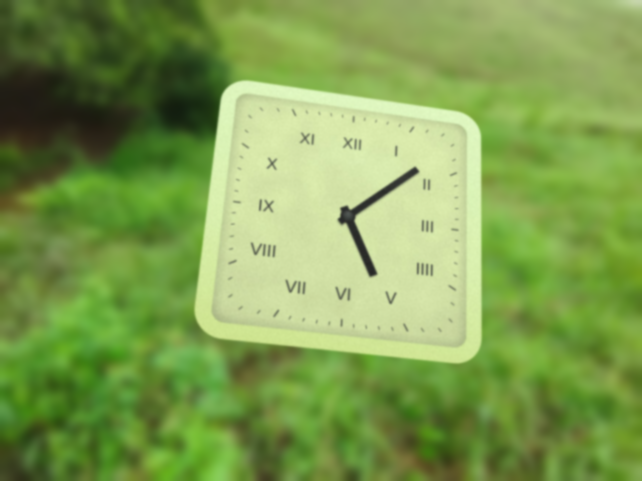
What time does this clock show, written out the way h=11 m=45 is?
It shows h=5 m=8
